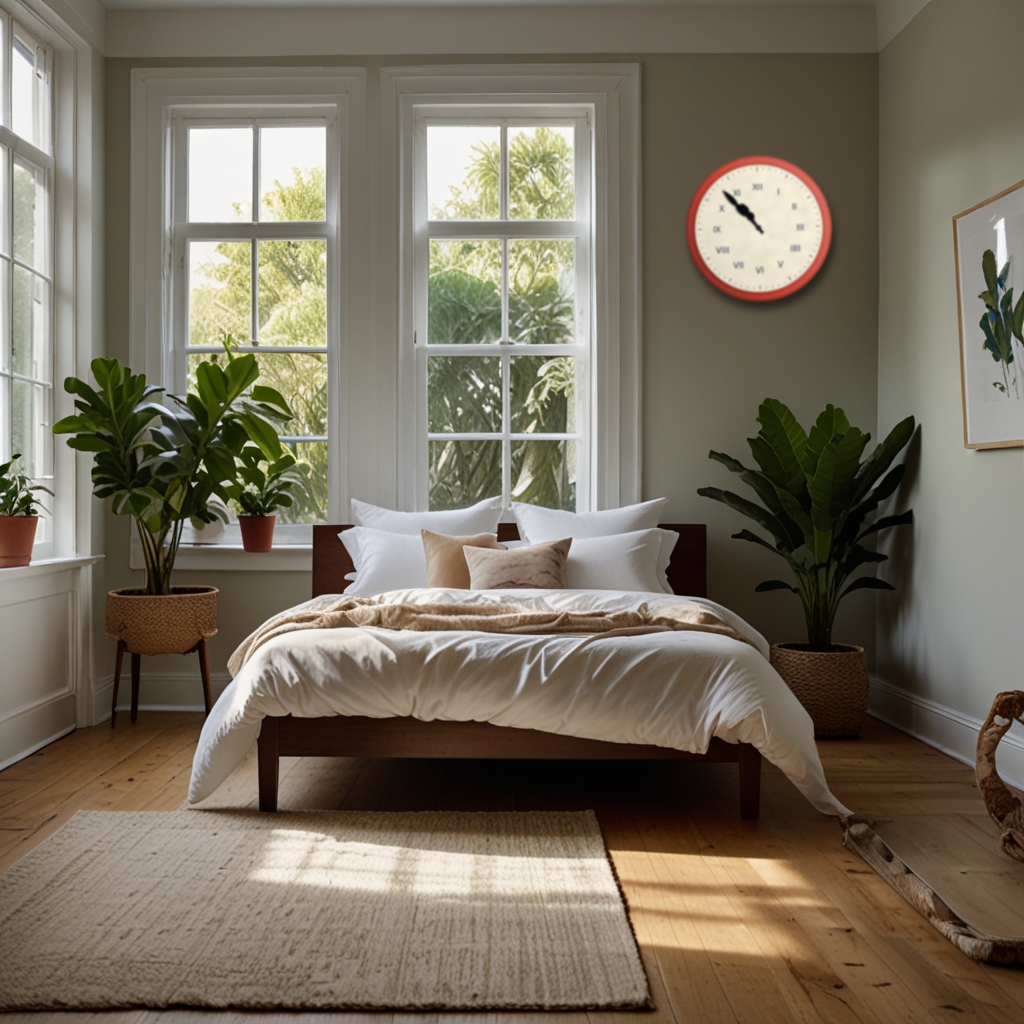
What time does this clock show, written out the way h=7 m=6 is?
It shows h=10 m=53
